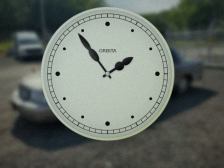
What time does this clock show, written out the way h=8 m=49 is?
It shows h=1 m=54
